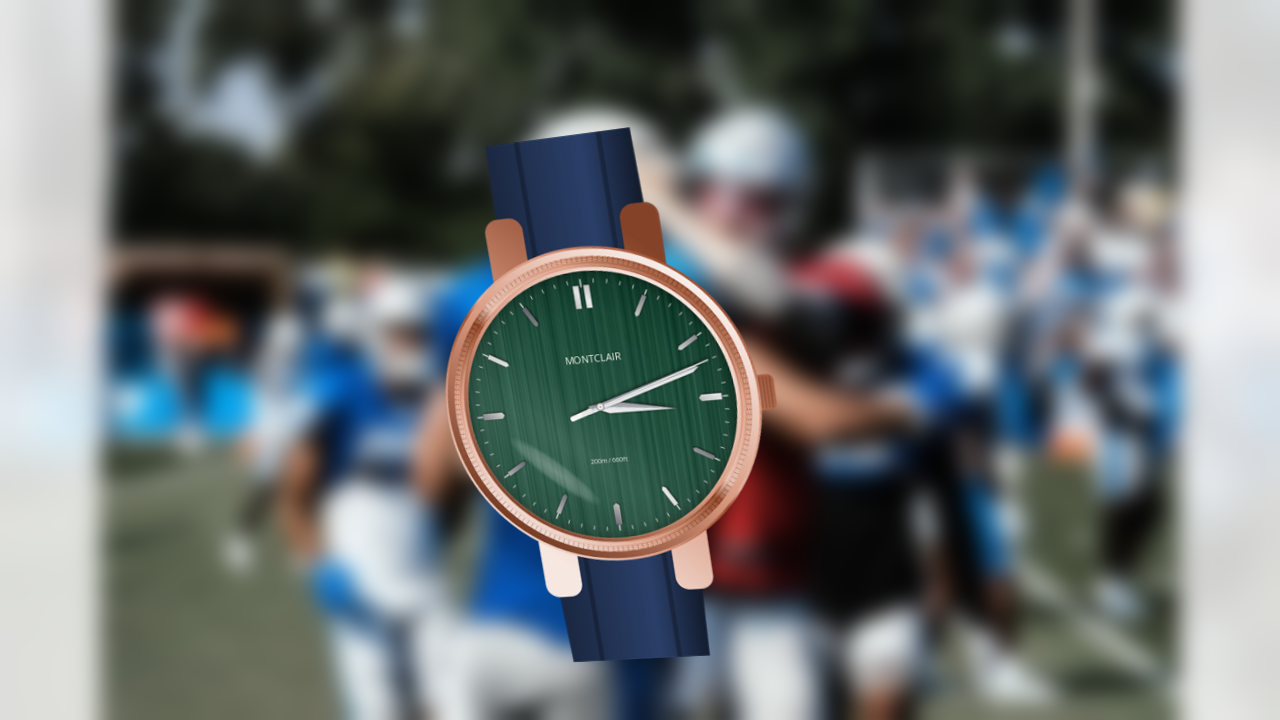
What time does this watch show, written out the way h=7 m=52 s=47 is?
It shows h=3 m=12 s=12
